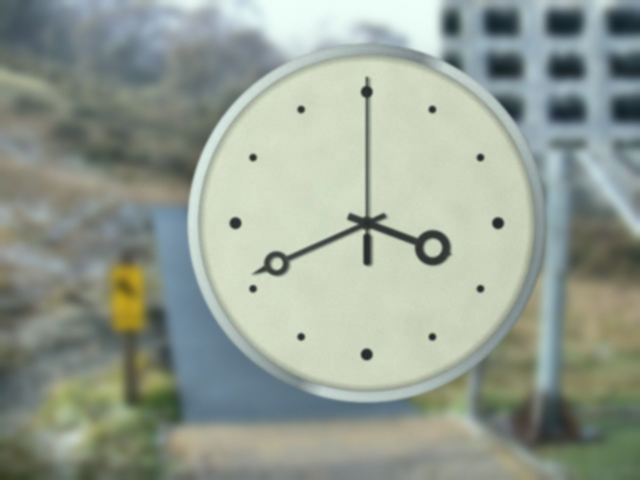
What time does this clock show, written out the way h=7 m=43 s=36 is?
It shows h=3 m=41 s=0
